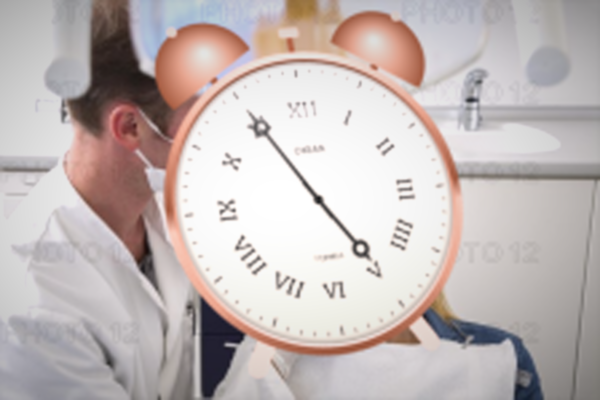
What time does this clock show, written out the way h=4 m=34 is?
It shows h=4 m=55
